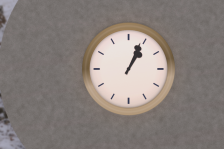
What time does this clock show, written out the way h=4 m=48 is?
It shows h=1 m=4
